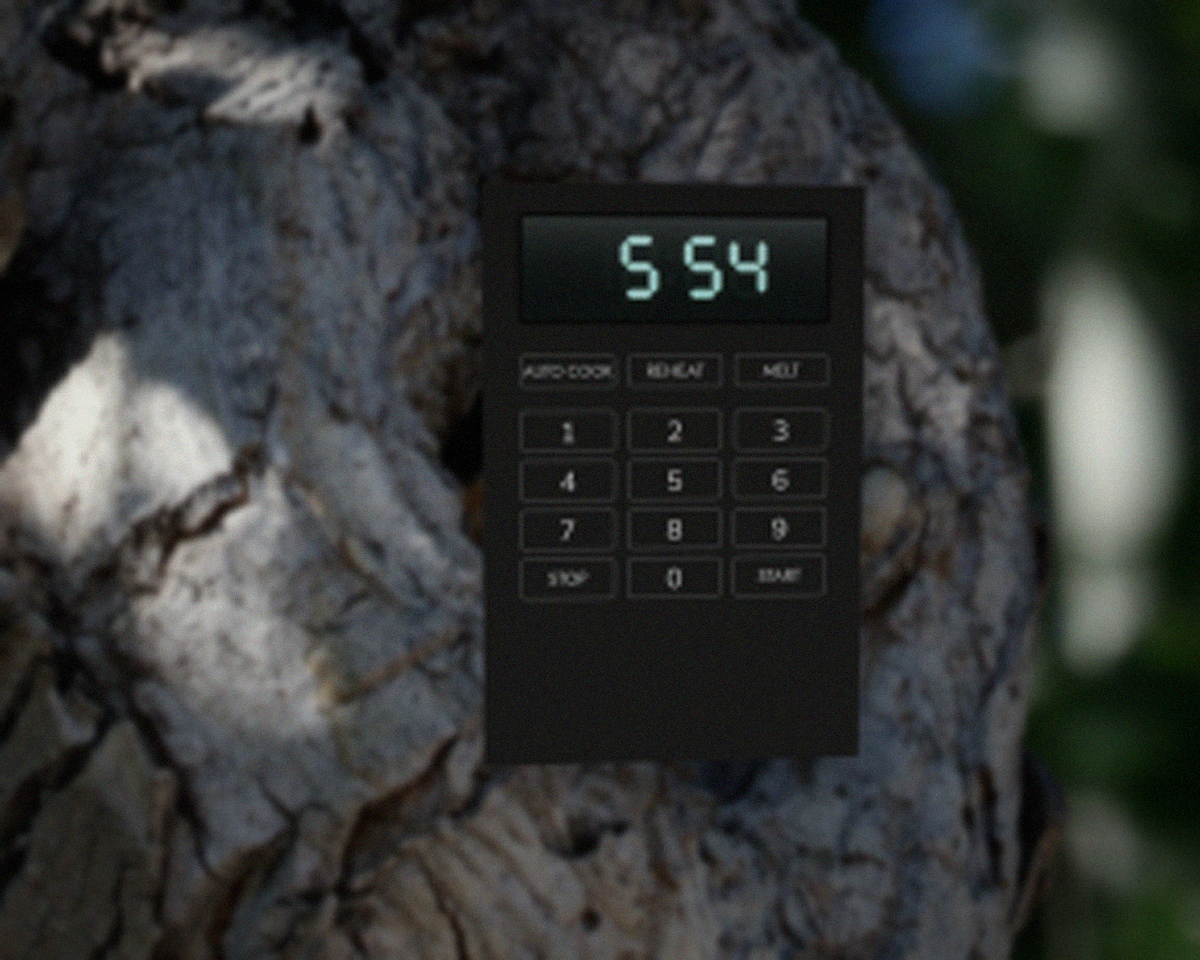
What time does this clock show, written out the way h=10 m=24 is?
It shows h=5 m=54
